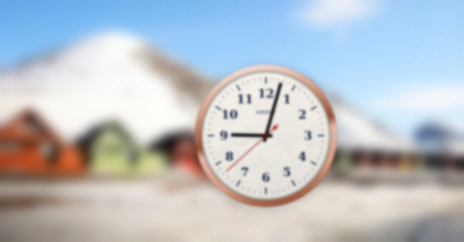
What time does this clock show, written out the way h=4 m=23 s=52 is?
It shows h=9 m=2 s=38
